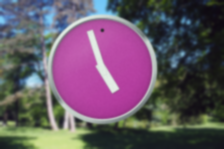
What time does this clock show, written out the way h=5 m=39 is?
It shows h=4 m=57
